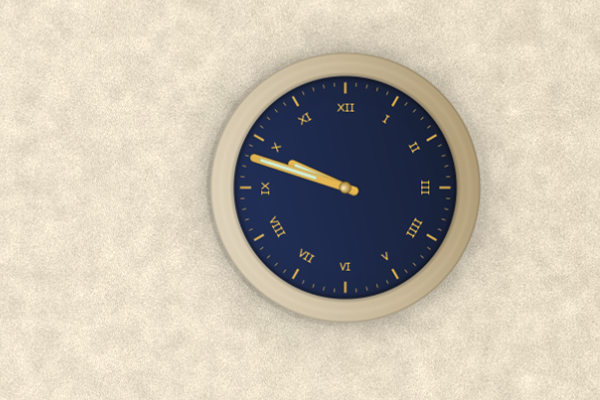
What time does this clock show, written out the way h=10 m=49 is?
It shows h=9 m=48
